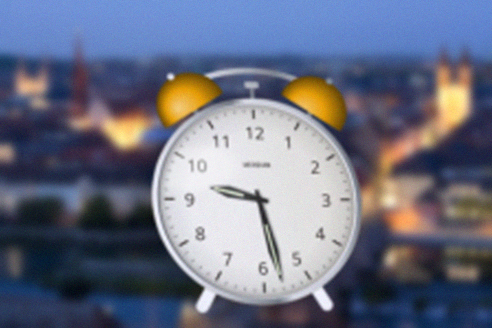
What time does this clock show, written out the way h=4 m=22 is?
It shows h=9 m=28
